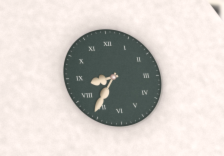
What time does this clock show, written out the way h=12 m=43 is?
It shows h=8 m=36
